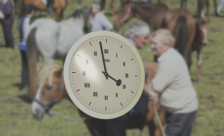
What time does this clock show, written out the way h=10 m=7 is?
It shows h=3 m=58
